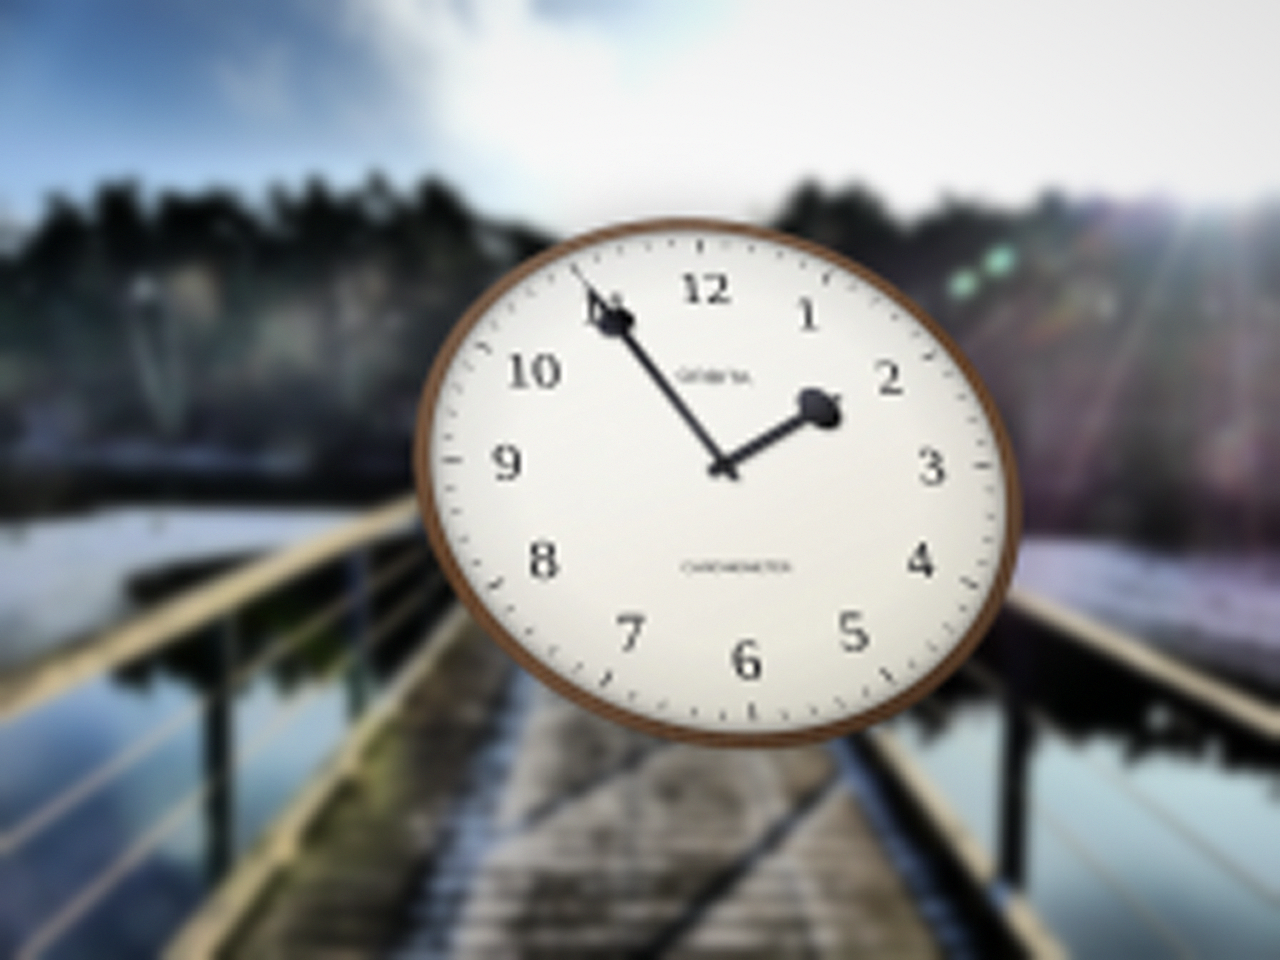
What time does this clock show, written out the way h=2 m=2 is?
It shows h=1 m=55
